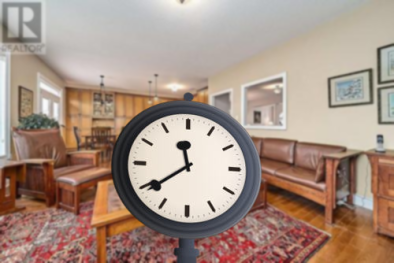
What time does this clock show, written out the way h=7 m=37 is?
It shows h=11 m=39
